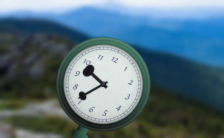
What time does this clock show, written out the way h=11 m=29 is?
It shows h=9 m=36
